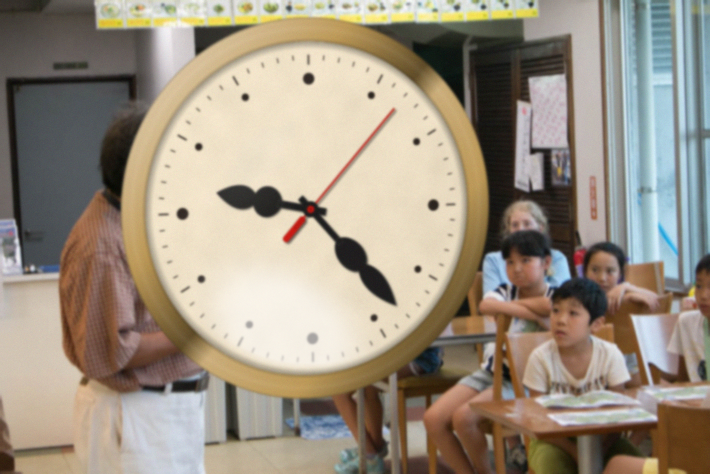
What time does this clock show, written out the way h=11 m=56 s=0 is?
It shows h=9 m=23 s=7
